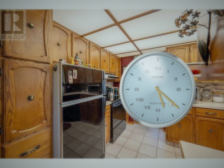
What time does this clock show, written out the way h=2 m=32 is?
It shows h=5 m=22
